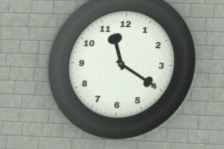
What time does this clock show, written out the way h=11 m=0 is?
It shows h=11 m=20
